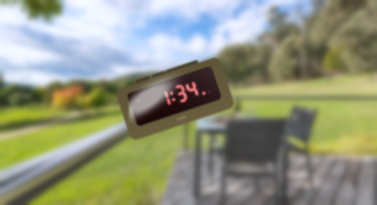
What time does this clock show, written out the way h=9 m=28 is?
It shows h=1 m=34
